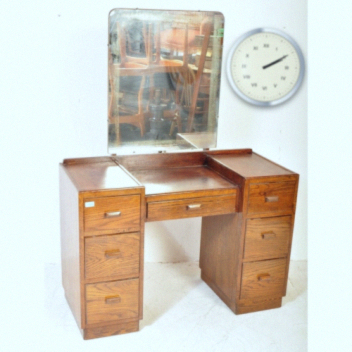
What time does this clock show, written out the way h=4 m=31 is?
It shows h=2 m=10
